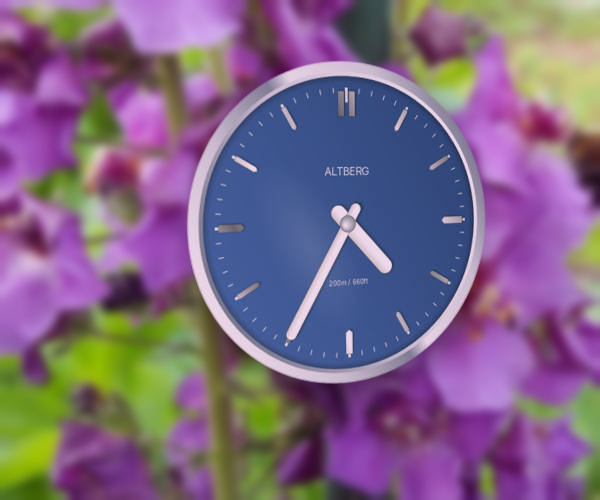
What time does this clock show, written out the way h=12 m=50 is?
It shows h=4 m=35
